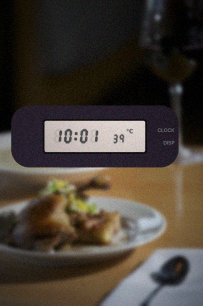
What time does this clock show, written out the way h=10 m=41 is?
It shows h=10 m=1
